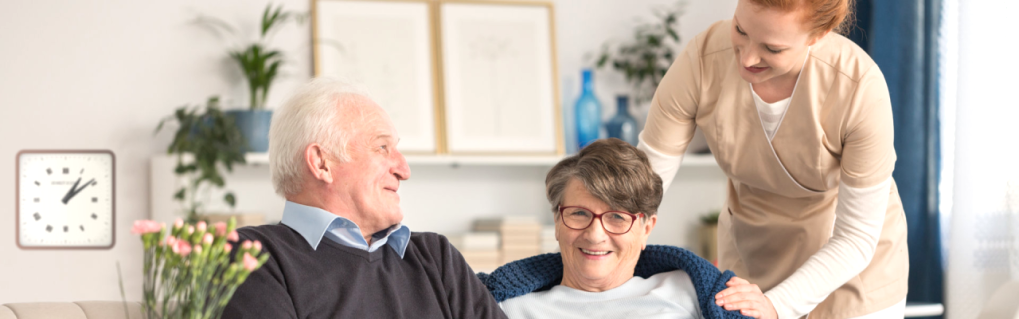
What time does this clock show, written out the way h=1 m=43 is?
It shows h=1 m=9
